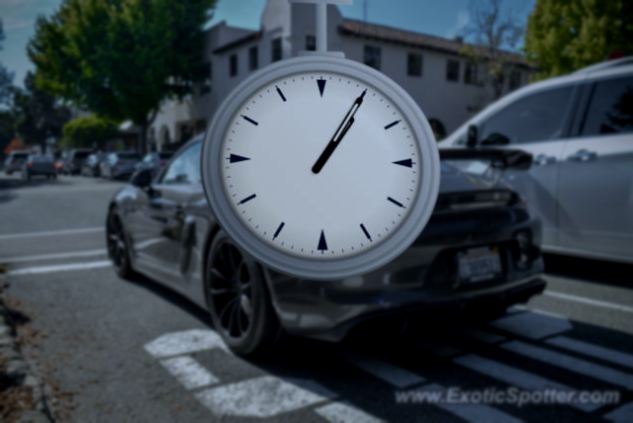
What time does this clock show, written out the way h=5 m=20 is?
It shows h=1 m=5
